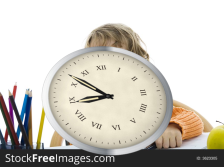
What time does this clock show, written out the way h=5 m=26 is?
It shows h=8 m=52
